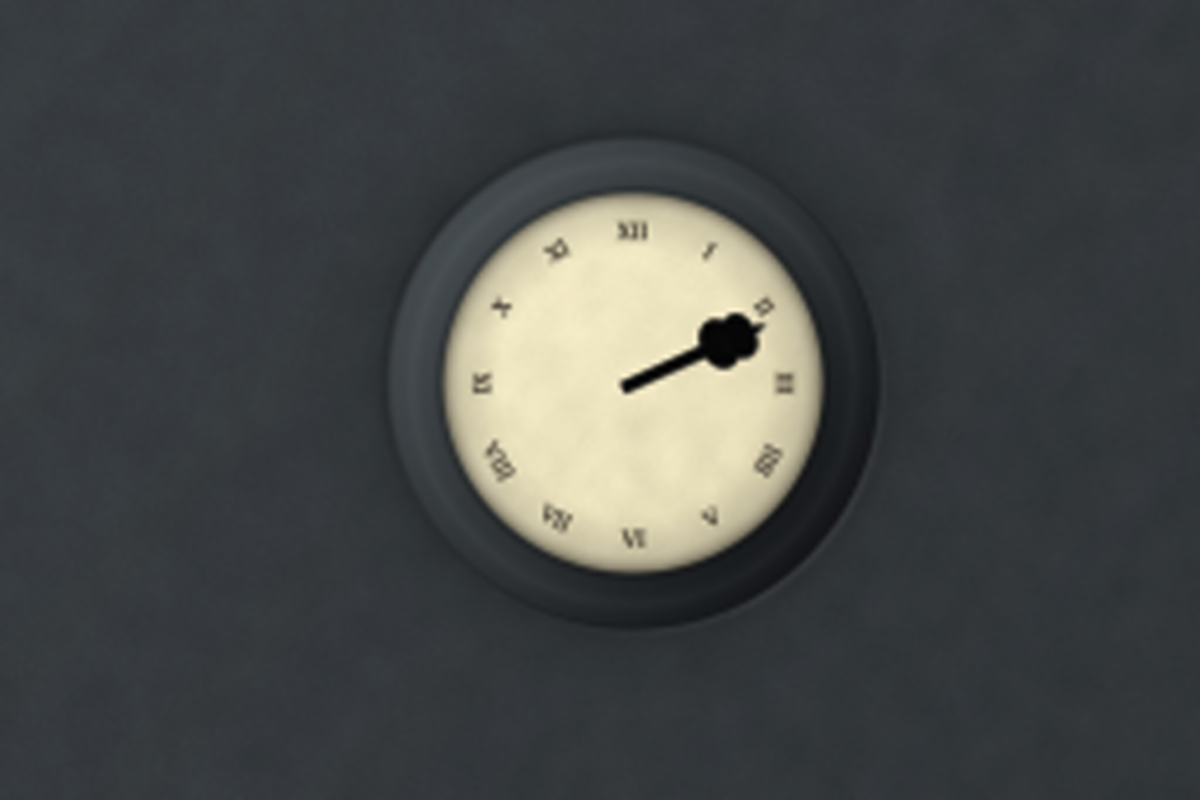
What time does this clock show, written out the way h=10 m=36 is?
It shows h=2 m=11
